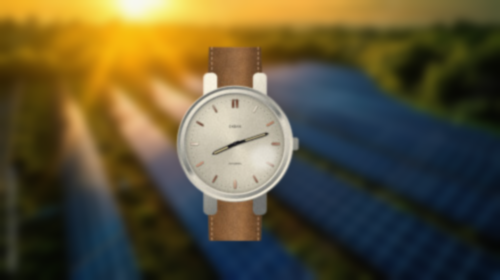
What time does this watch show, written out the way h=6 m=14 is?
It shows h=8 m=12
